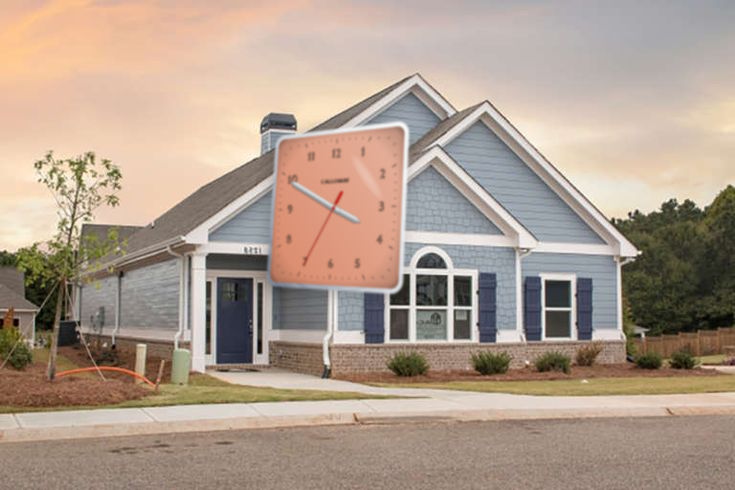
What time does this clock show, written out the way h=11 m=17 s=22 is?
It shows h=3 m=49 s=35
